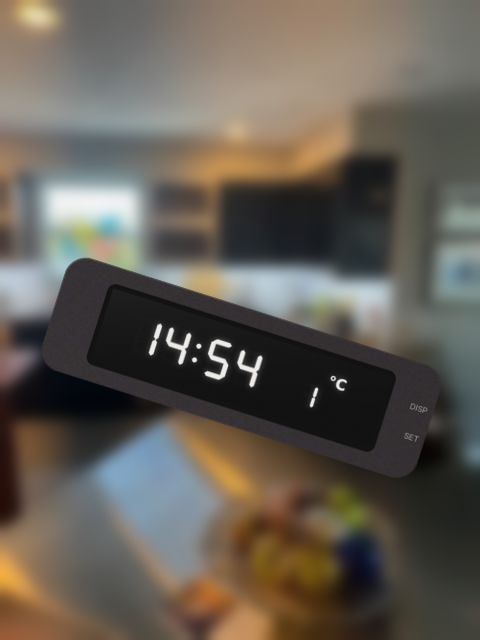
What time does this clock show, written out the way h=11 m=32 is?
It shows h=14 m=54
